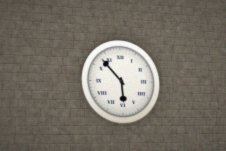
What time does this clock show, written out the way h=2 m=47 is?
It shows h=5 m=53
